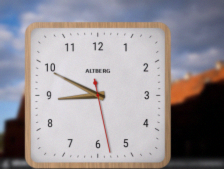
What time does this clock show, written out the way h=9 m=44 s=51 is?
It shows h=8 m=49 s=28
